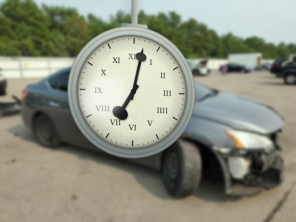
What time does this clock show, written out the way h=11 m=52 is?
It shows h=7 m=2
